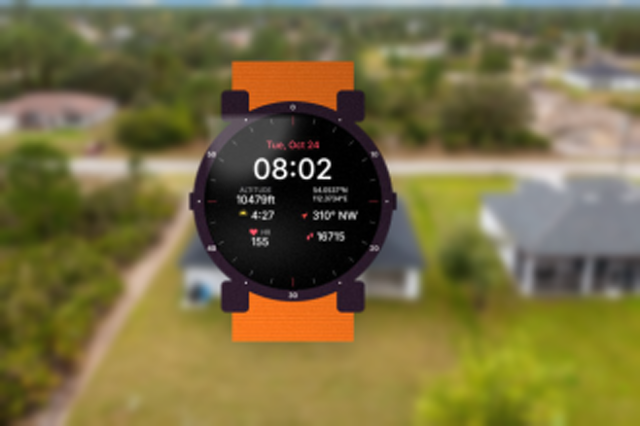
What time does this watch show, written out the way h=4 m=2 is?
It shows h=8 m=2
